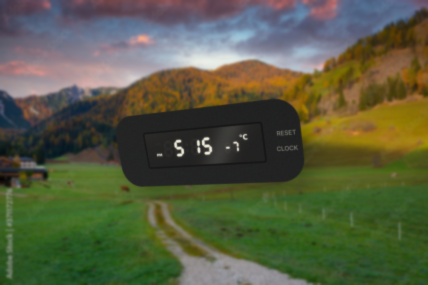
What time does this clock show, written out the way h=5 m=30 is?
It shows h=5 m=15
